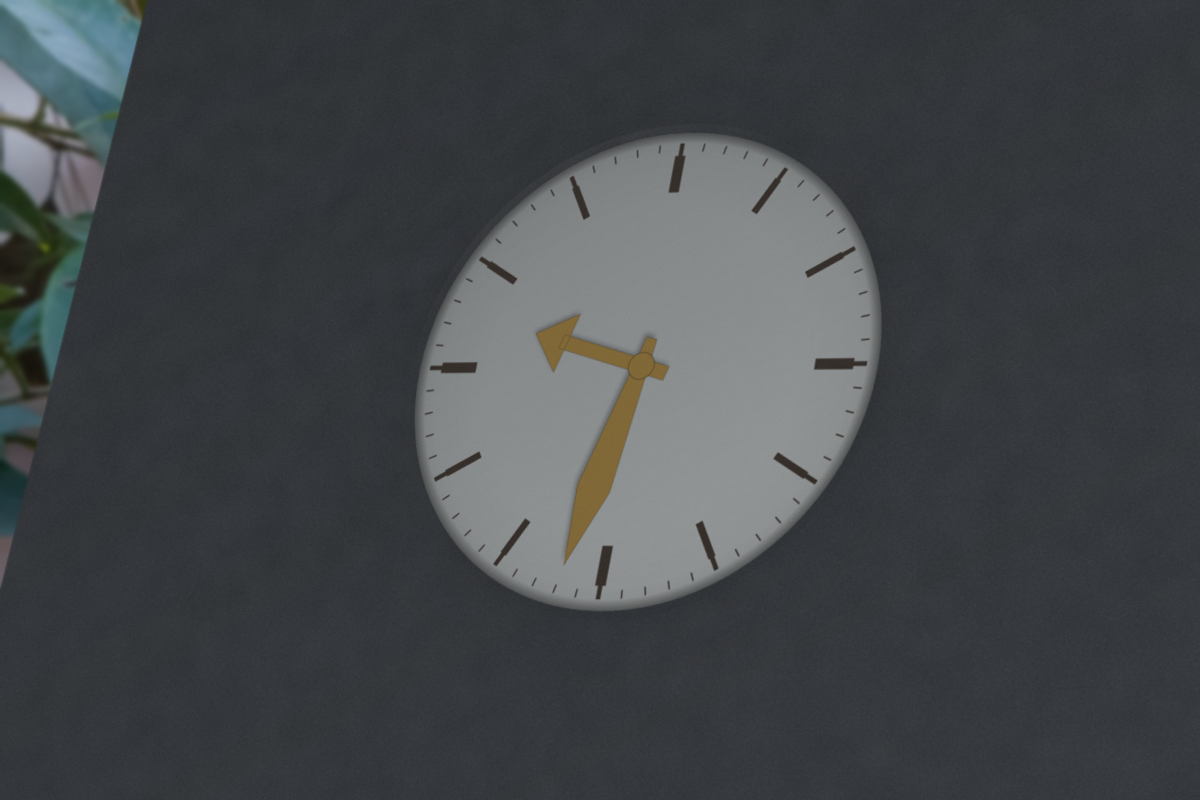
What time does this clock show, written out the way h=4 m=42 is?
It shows h=9 m=32
